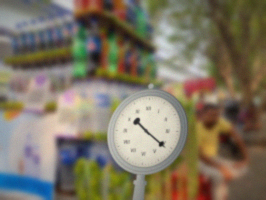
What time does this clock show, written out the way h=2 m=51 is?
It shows h=10 m=21
